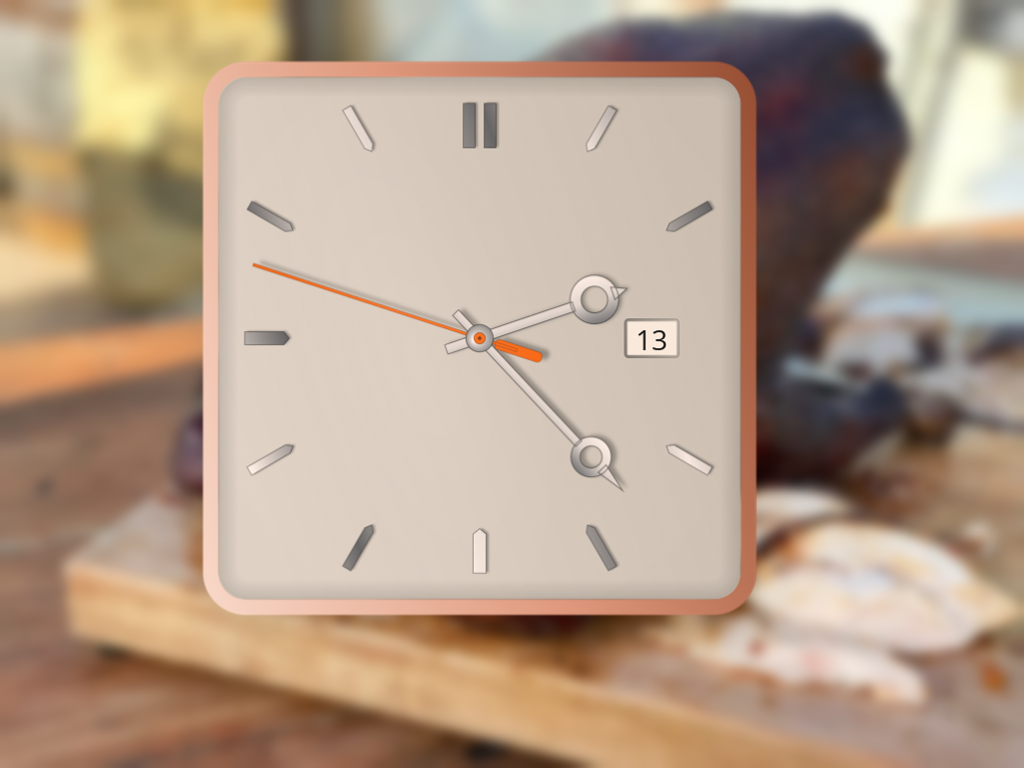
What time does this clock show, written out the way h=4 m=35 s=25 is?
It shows h=2 m=22 s=48
